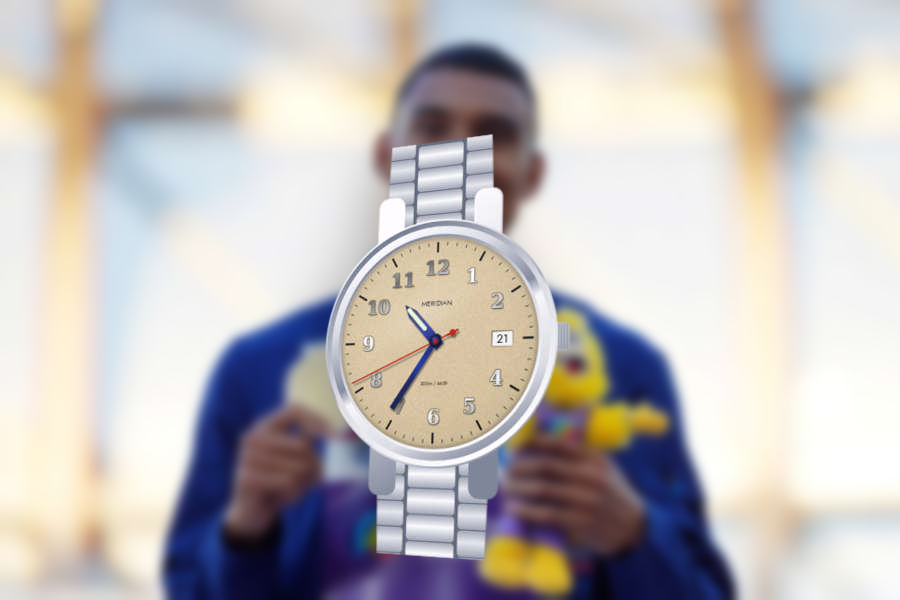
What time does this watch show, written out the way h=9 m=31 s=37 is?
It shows h=10 m=35 s=41
